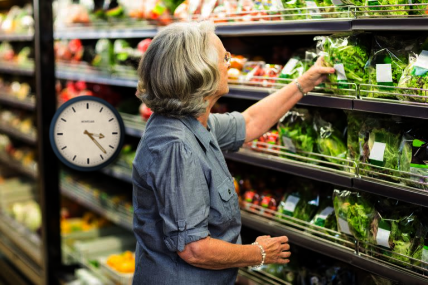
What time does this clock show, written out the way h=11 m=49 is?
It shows h=3 m=23
